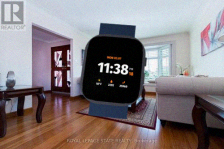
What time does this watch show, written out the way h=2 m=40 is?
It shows h=11 m=38
